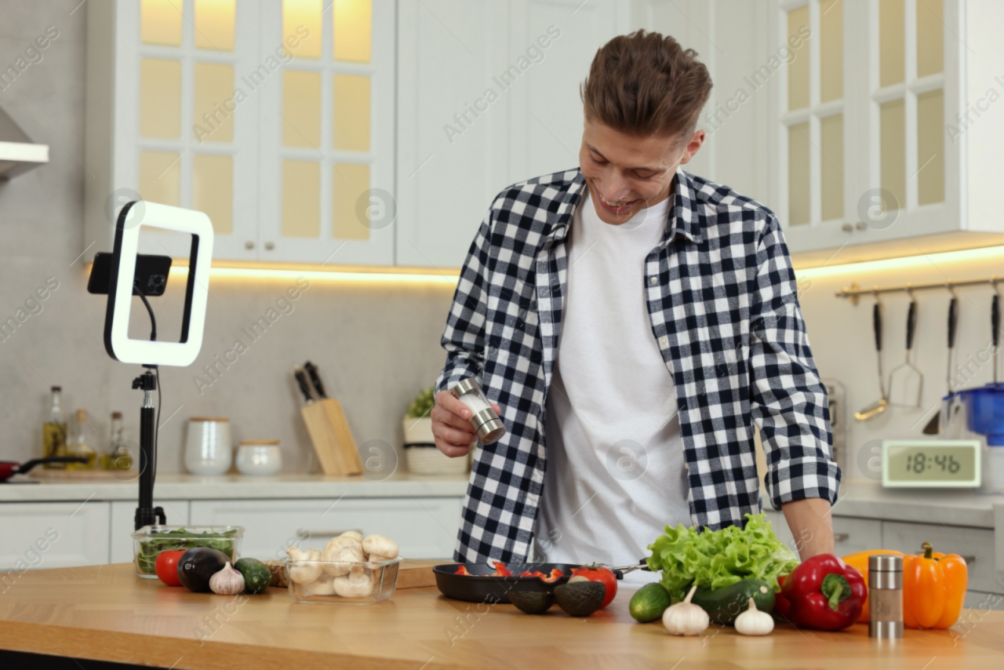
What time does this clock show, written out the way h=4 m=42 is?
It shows h=18 m=46
